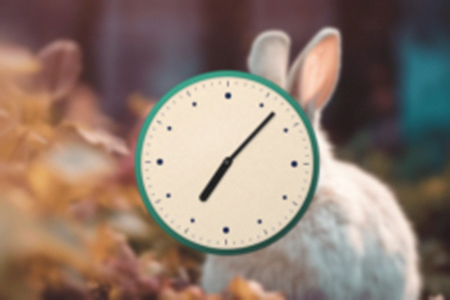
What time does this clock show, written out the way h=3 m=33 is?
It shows h=7 m=7
